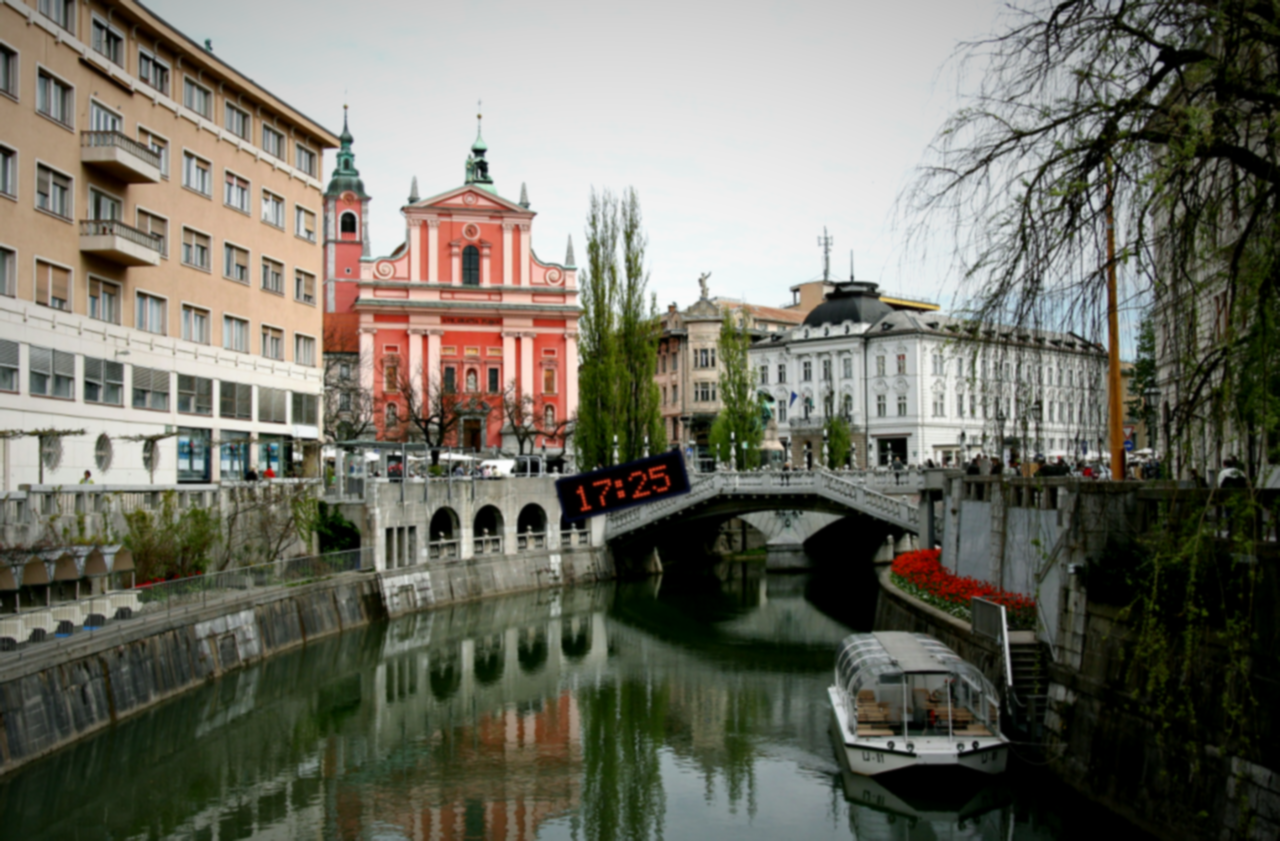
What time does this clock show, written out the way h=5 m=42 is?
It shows h=17 m=25
